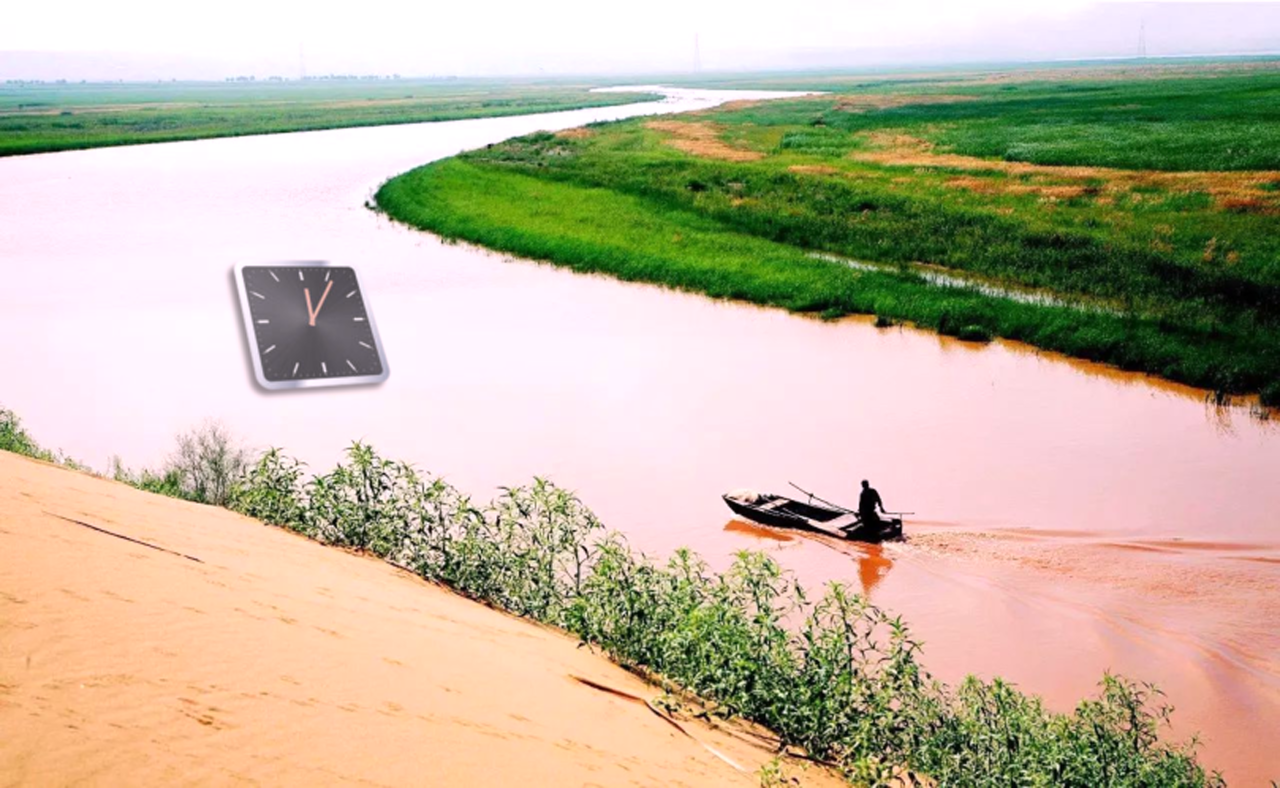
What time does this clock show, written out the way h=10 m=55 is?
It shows h=12 m=6
